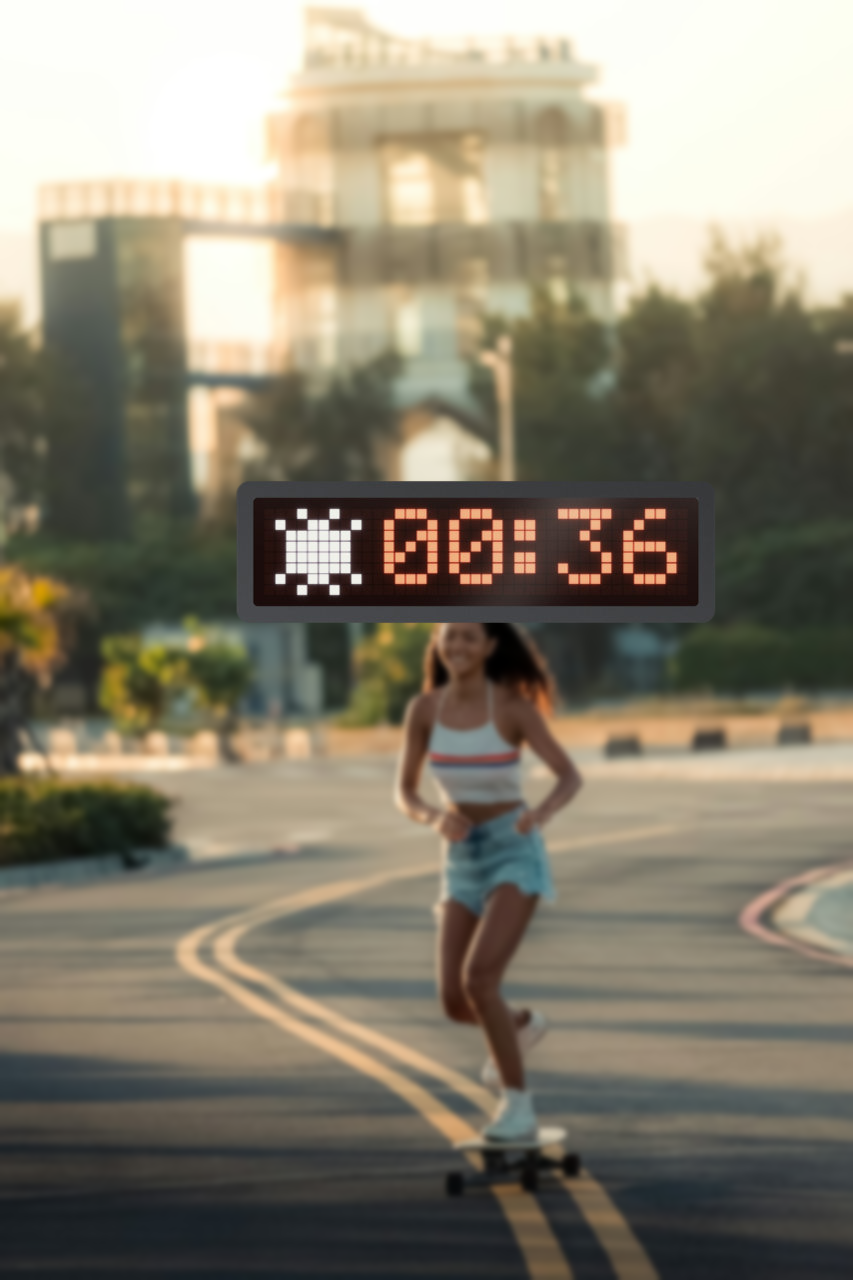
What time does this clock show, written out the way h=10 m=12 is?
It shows h=0 m=36
